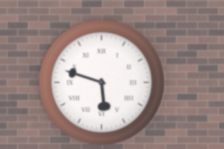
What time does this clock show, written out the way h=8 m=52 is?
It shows h=5 m=48
